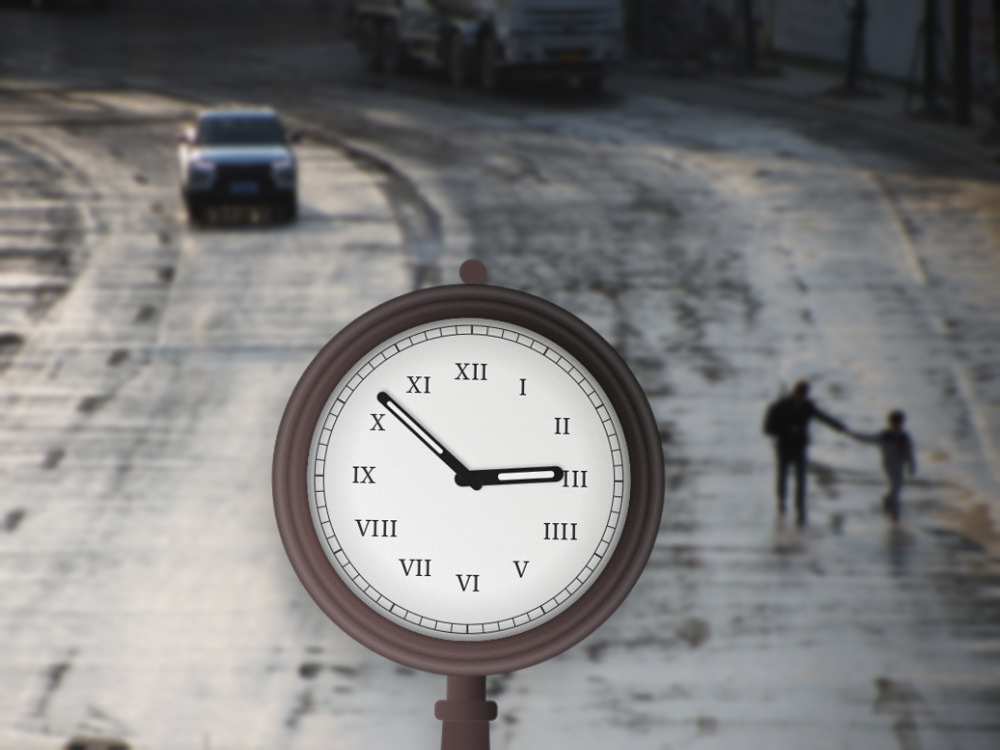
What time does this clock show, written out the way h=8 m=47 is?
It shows h=2 m=52
